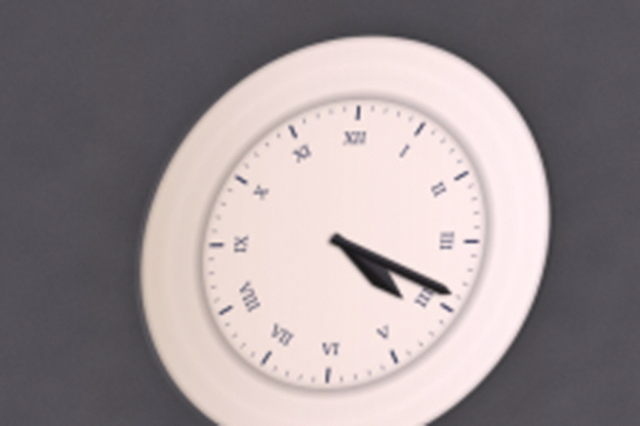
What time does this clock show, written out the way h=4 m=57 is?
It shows h=4 m=19
